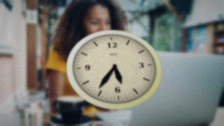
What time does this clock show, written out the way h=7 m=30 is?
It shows h=5 m=36
